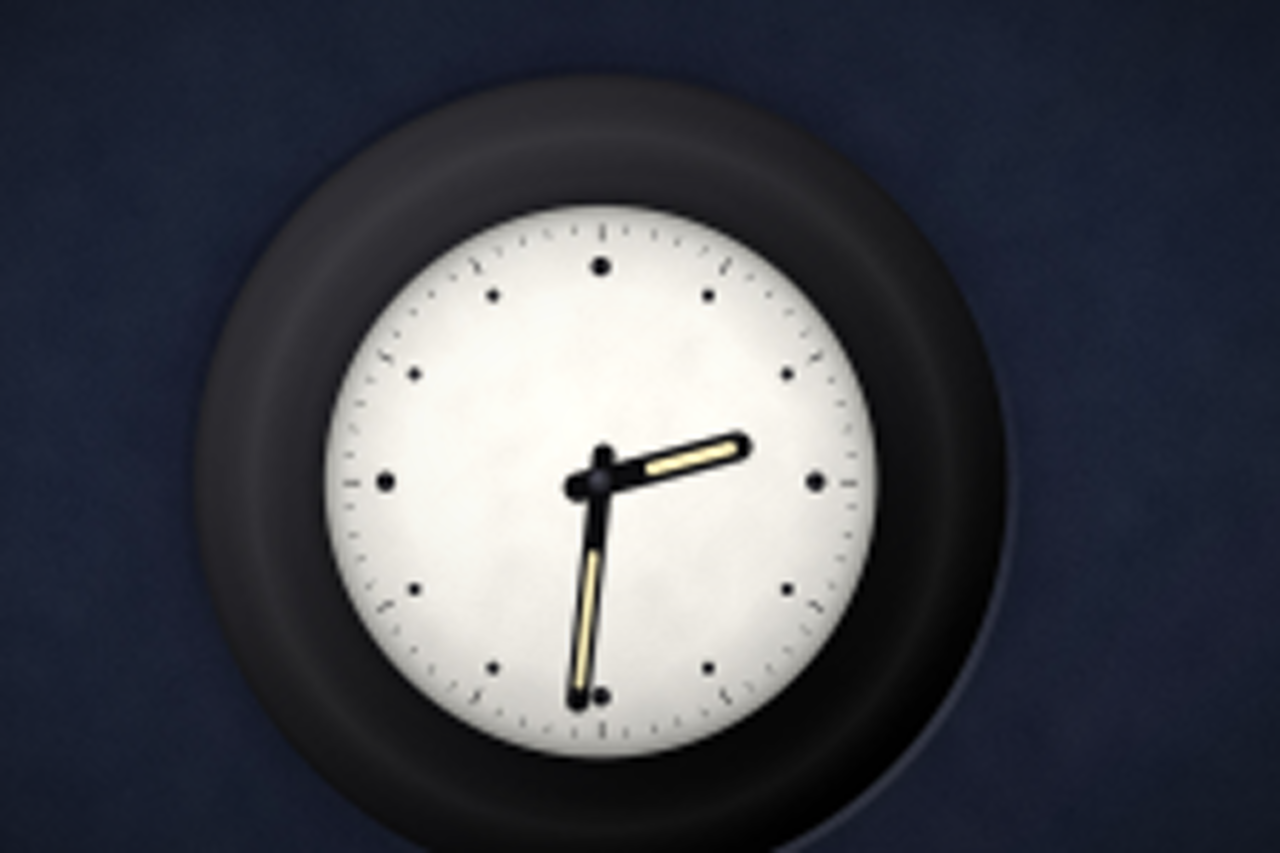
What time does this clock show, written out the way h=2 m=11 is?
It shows h=2 m=31
